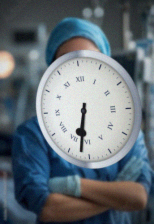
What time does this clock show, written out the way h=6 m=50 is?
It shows h=6 m=32
